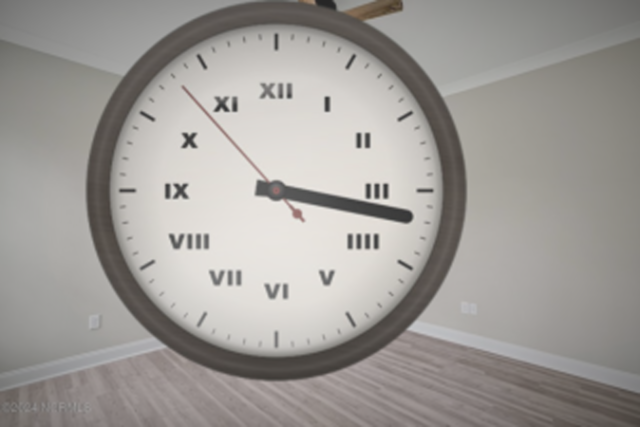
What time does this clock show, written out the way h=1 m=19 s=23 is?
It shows h=3 m=16 s=53
